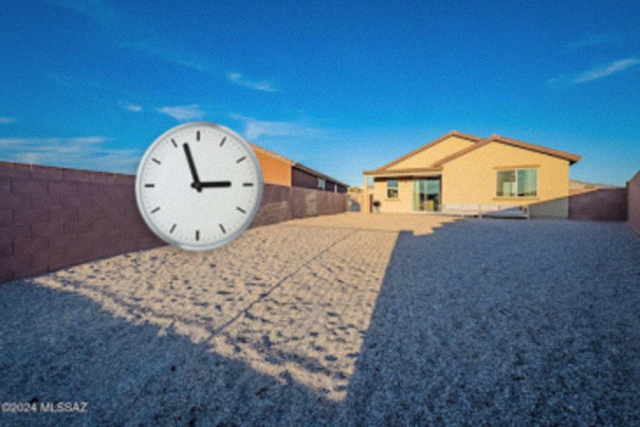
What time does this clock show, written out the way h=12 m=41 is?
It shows h=2 m=57
